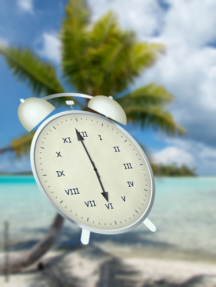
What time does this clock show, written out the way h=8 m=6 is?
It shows h=5 m=59
